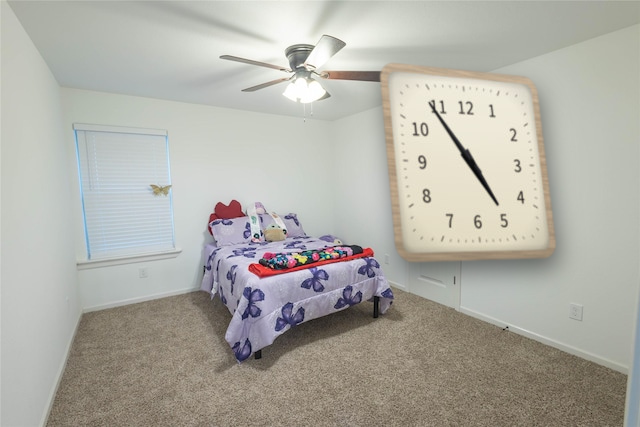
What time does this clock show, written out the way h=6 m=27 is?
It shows h=4 m=54
